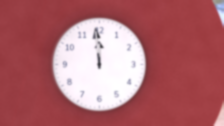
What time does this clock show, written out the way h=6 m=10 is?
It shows h=11 m=59
